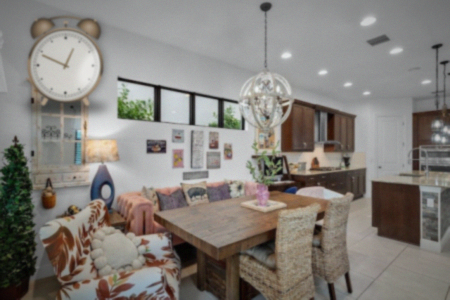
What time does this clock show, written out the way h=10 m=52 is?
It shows h=12 m=49
